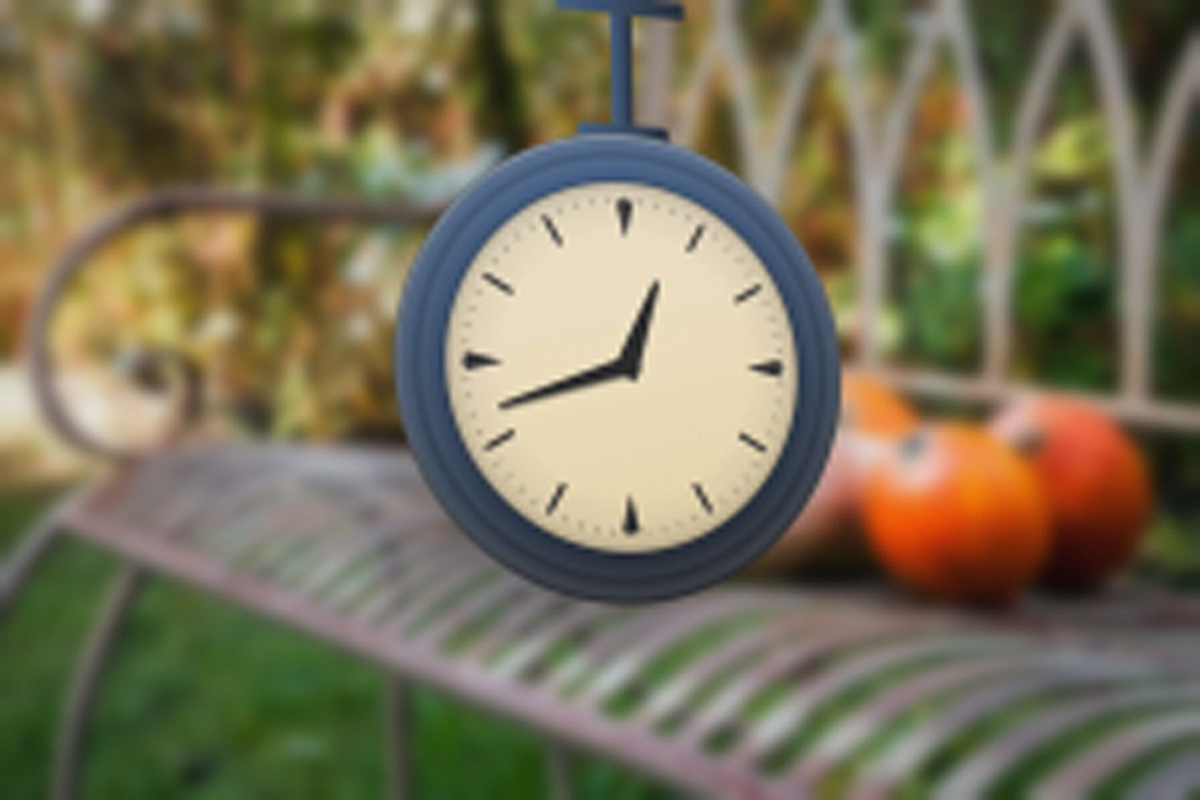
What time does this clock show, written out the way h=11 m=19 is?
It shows h=12 m=42
